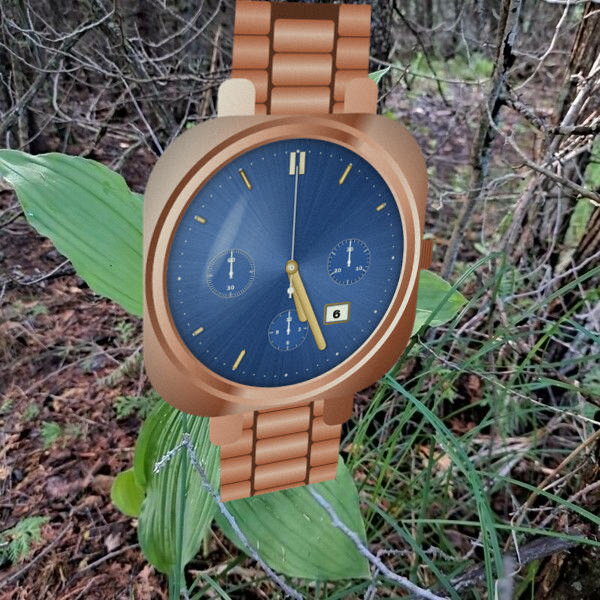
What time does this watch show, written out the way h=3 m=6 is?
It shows h=5 m=26
